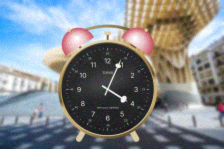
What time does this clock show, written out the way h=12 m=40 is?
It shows h=4 m=4
